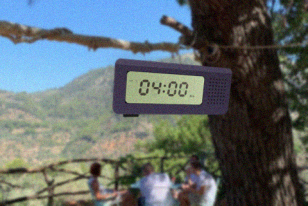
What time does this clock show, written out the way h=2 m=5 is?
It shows h=4 m=0
